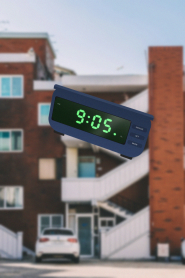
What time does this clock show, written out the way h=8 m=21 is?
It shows h=9 m=5
